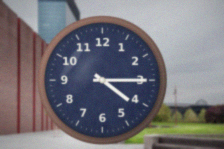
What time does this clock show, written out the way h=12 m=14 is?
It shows h=4 m=15
